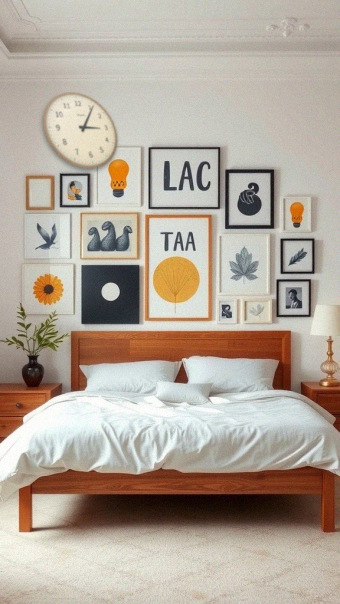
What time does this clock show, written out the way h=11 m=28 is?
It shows h=3 m=6
